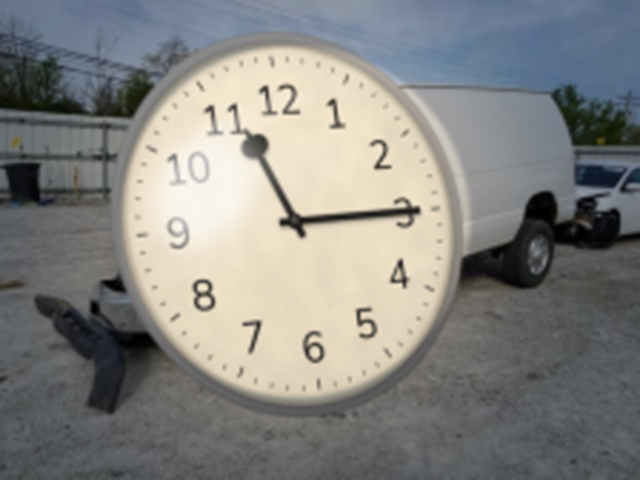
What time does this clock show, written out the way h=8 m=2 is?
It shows h=11 m=15
